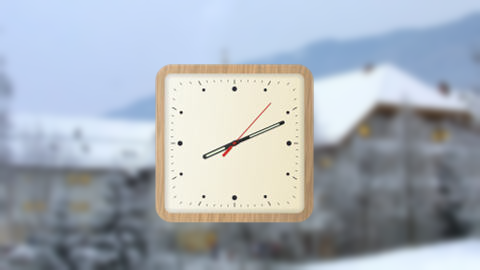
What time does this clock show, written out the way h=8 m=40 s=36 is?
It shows h=8 m=11 s=7
